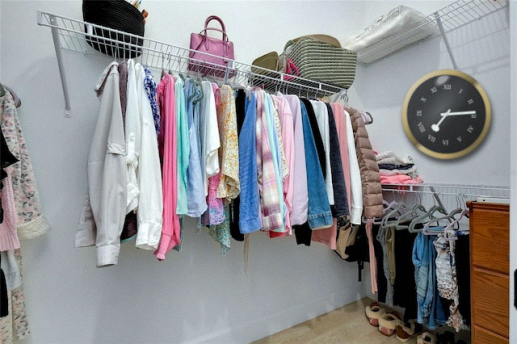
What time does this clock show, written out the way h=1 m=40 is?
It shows h=7 m=14
